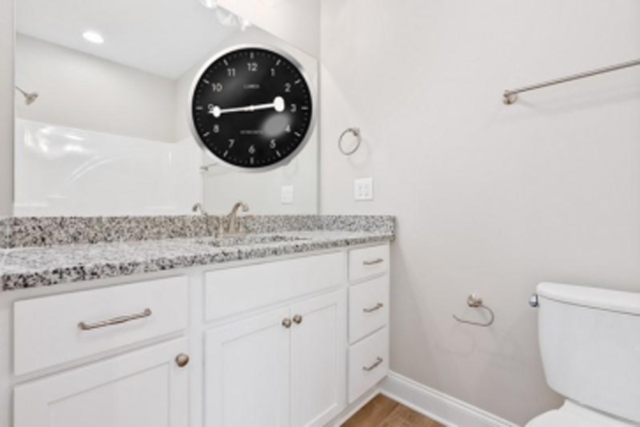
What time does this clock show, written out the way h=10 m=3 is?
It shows h=2 m=44
